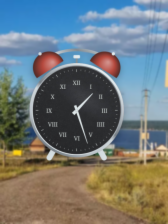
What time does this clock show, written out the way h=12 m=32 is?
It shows h=1 m=27
